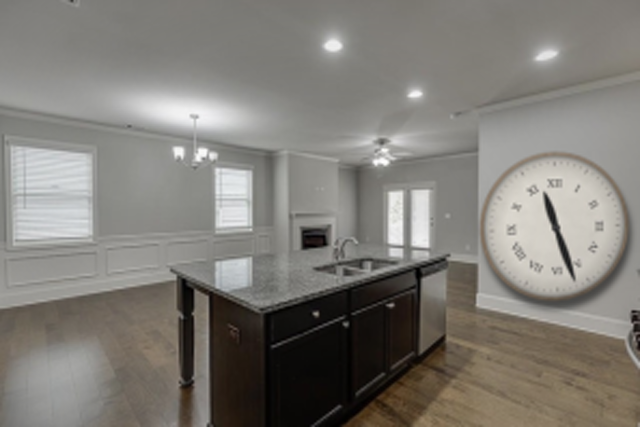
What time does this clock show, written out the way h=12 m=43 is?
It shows h=11 m=27
